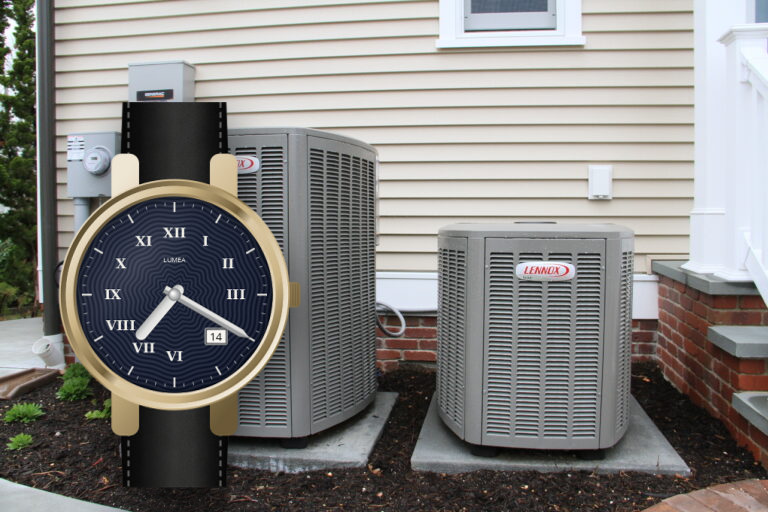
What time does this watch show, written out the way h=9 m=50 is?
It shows h=7 m=20
